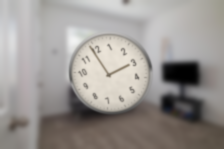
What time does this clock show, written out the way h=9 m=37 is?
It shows h=2 m=59
